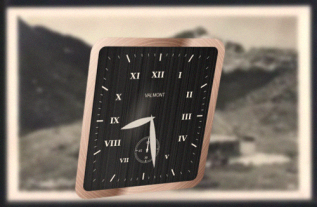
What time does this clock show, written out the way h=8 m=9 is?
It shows h=8 m=28
